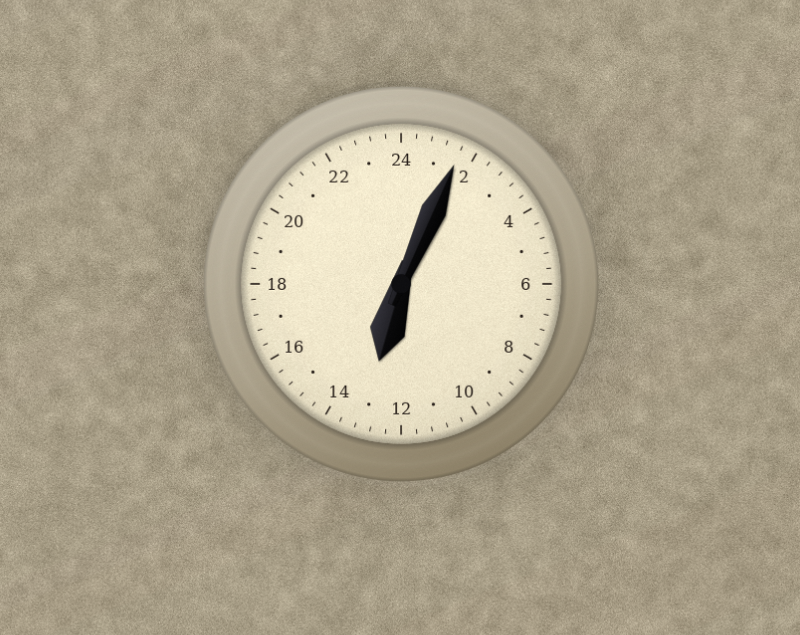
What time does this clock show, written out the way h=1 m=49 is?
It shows h=13 m=4
